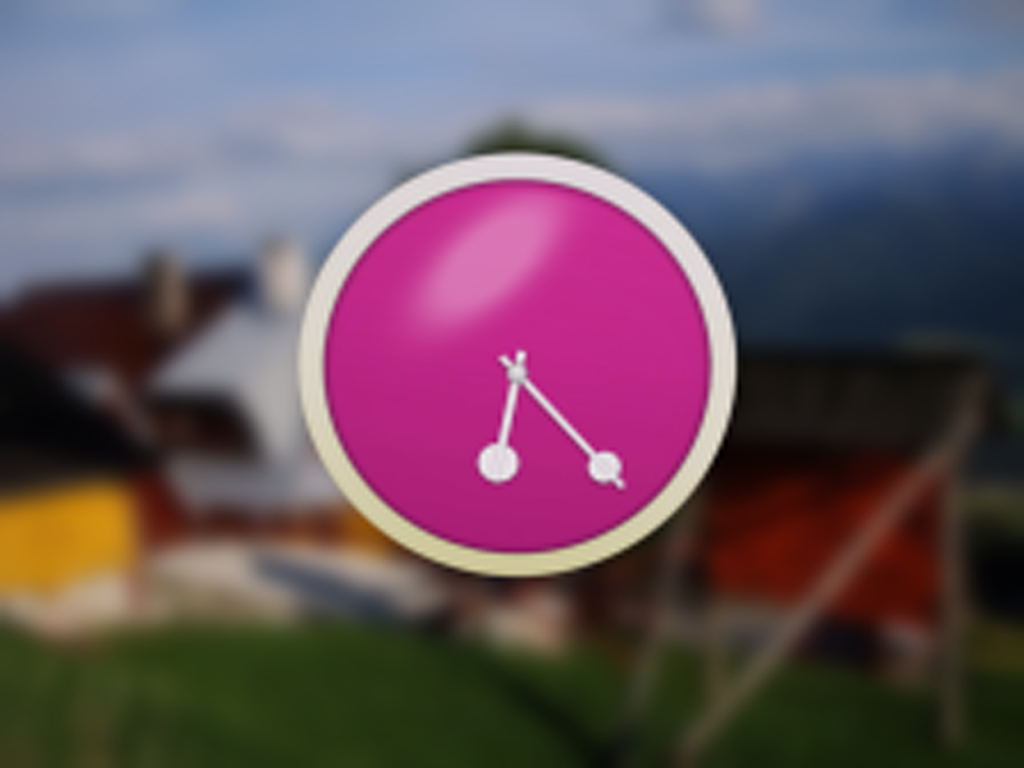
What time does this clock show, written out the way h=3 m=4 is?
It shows h=6 m=23
